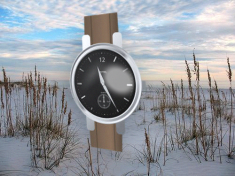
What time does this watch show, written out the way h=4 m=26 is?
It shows h=11 m=25
